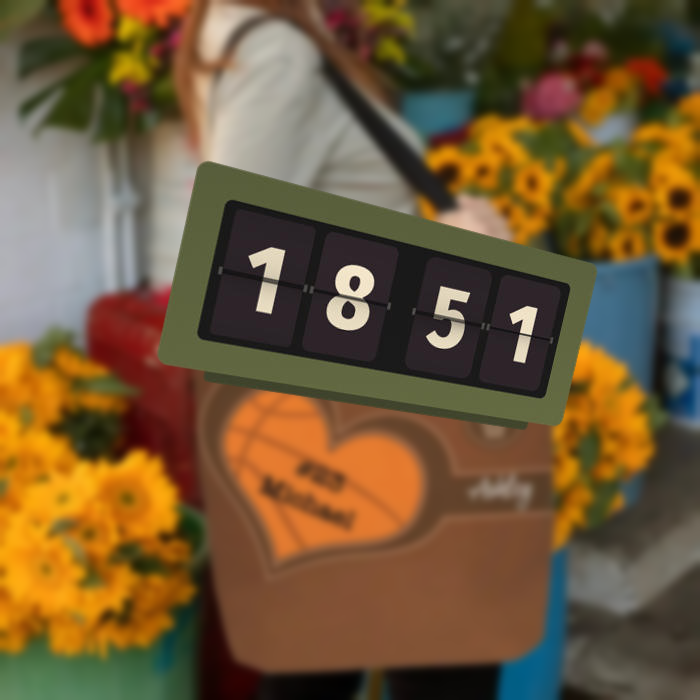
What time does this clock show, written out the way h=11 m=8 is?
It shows h=18 m=51
